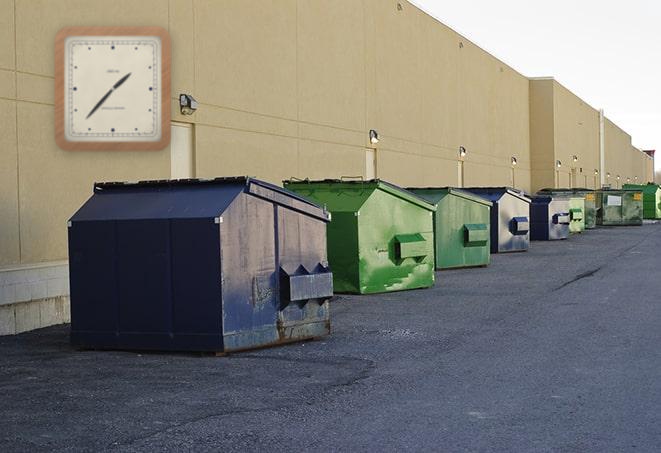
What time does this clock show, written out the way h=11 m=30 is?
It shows h=1 m=37
